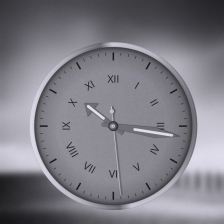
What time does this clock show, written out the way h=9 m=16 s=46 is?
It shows h=10 m=16 s=29
